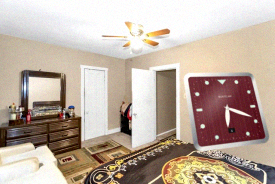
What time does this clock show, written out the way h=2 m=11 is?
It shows h=6 m=19
